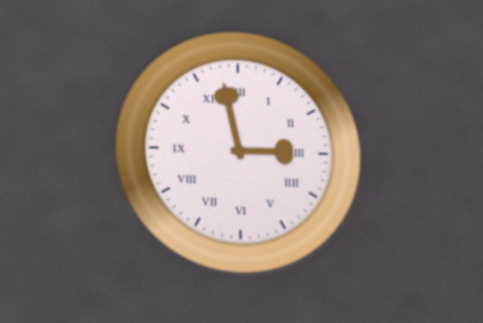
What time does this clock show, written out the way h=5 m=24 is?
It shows h=2 m=58
